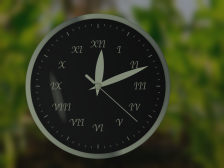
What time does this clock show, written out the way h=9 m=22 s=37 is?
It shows h=12 m=11 s=22
